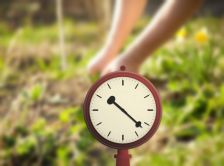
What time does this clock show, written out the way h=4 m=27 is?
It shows h=10 m=22
